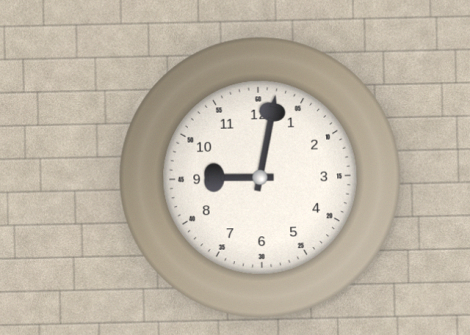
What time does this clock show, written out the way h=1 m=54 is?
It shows h=9 m=2
